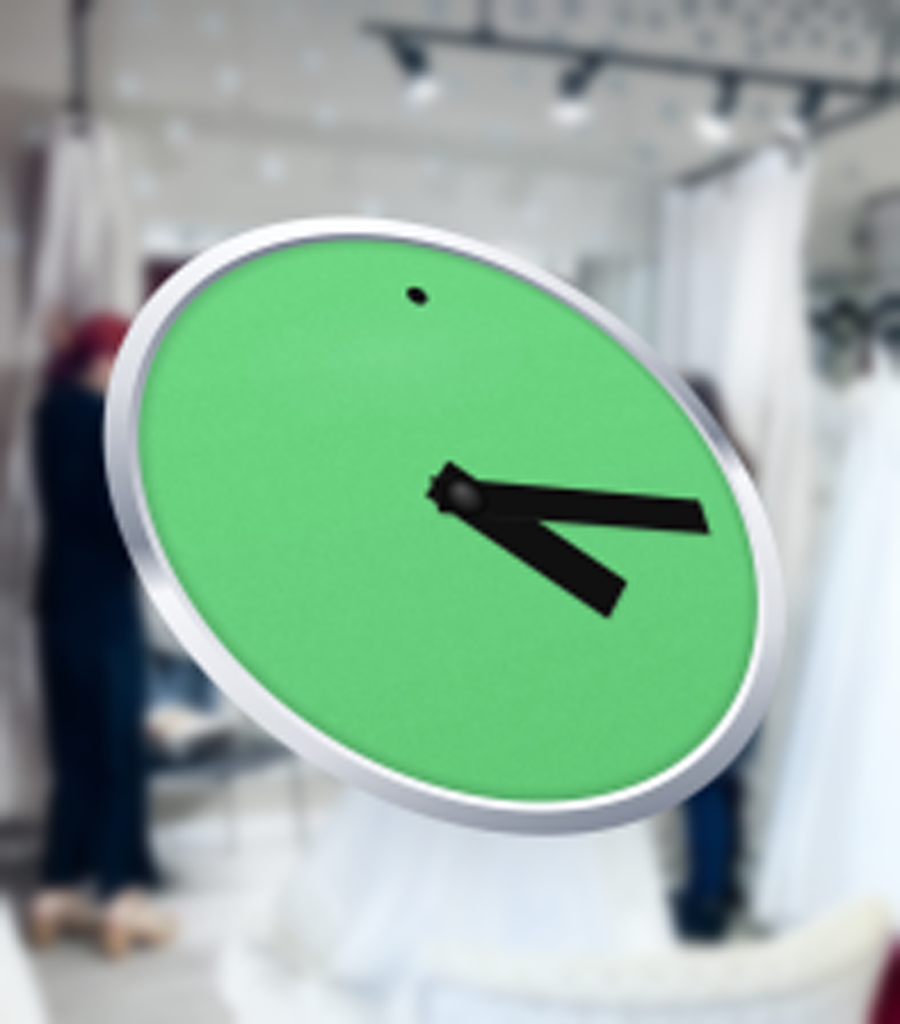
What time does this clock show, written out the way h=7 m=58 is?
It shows h=4 m=15
